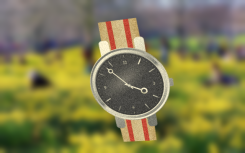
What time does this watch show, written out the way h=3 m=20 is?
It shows h=3 m=53
